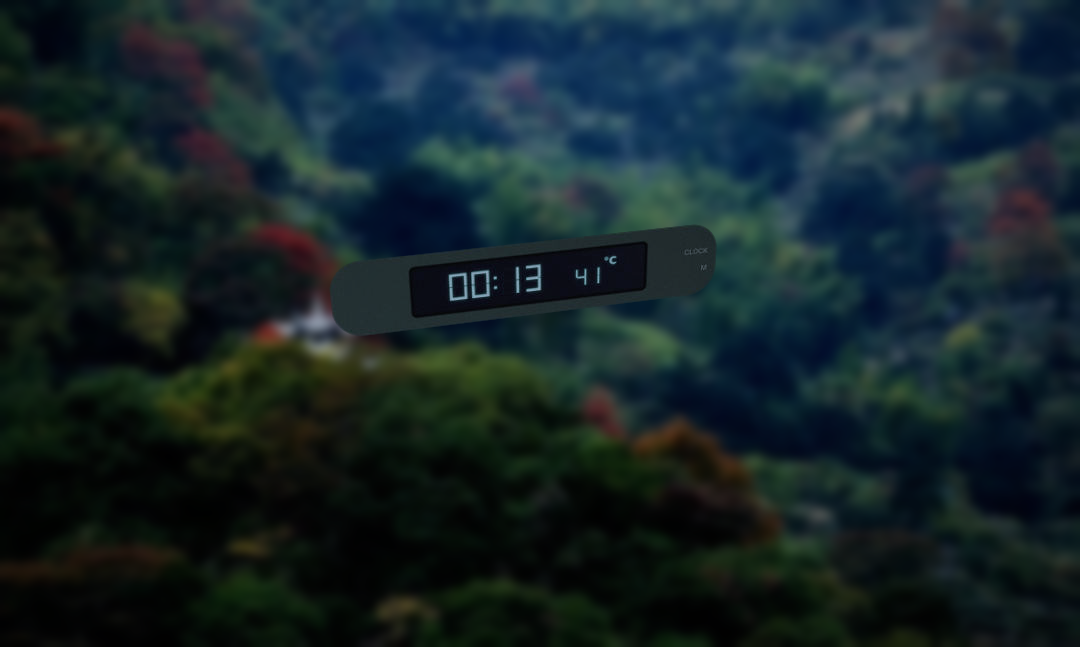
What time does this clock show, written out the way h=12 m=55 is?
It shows h=0 m=13
